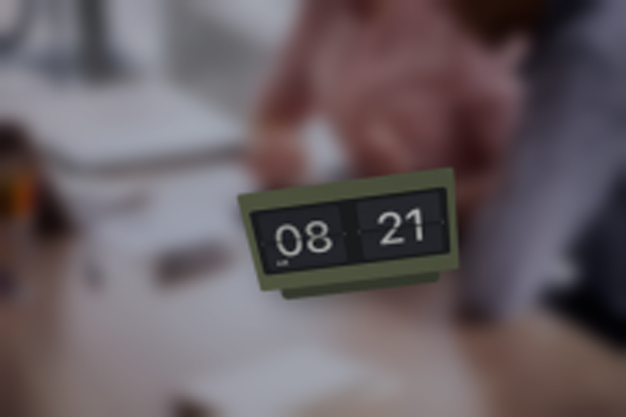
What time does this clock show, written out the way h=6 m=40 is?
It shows h=8 m=21
